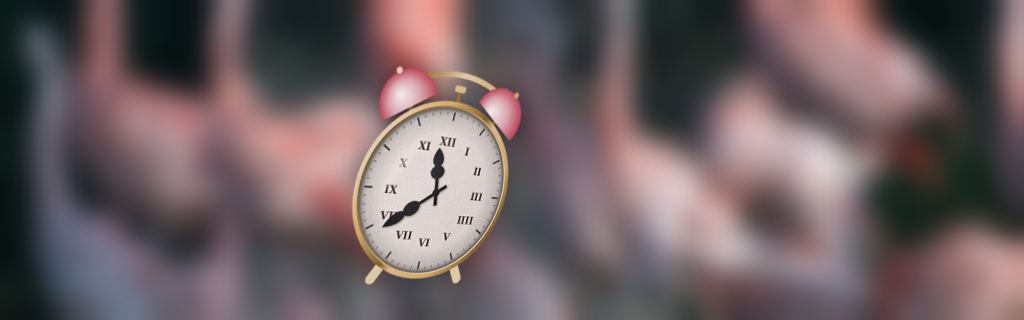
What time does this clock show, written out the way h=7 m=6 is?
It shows h=11 m=39
